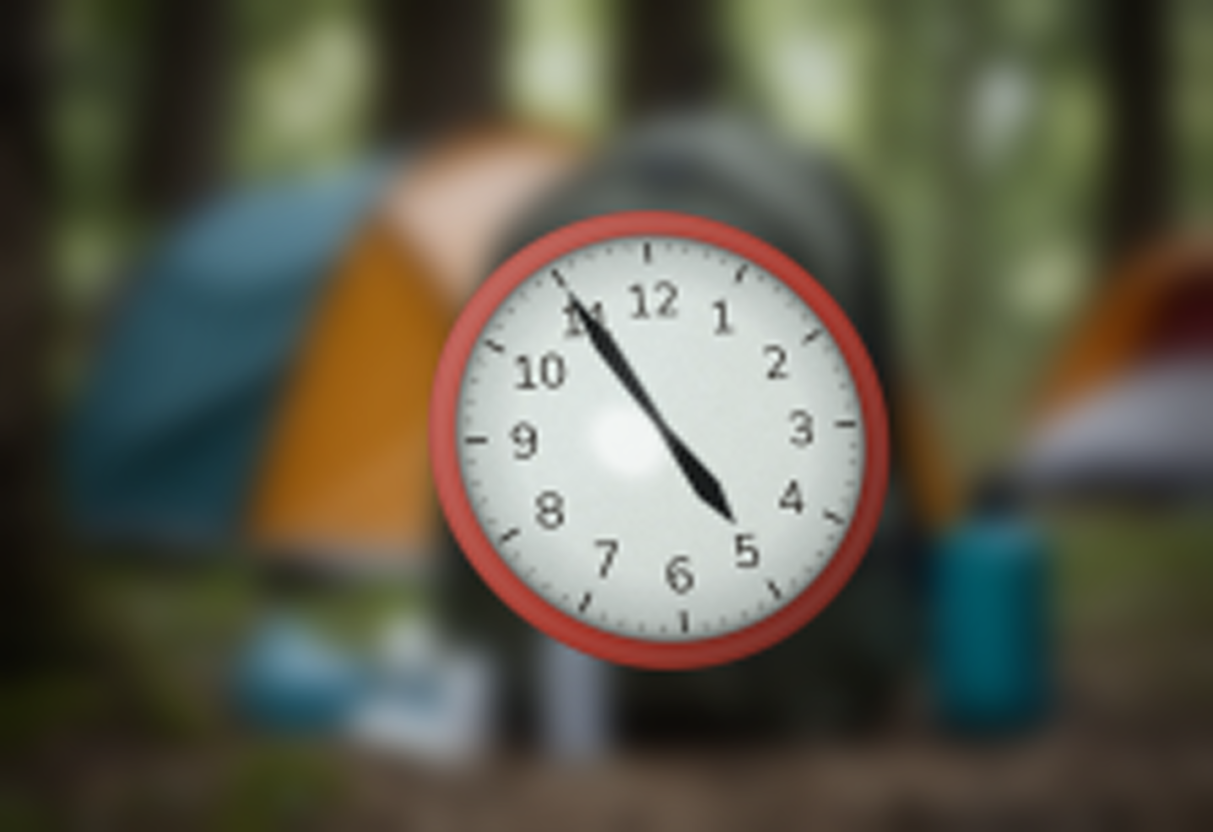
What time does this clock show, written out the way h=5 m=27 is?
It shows h=4 m=55
